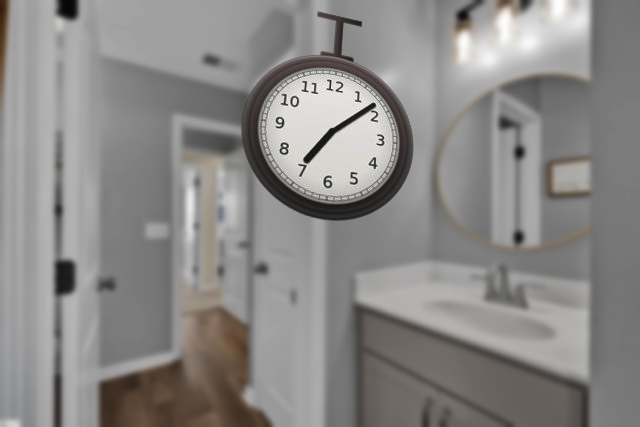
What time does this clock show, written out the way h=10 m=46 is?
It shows h=7 m=8
